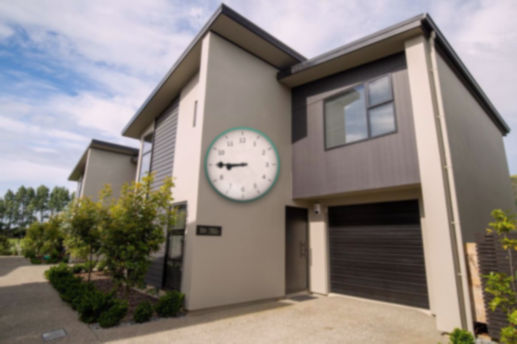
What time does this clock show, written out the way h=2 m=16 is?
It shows h=8 m=45
